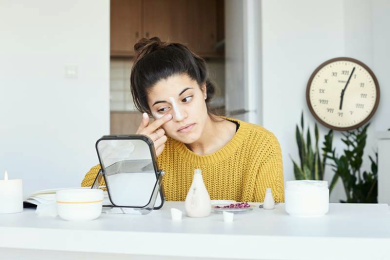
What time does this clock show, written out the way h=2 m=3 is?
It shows h=6 m=3
